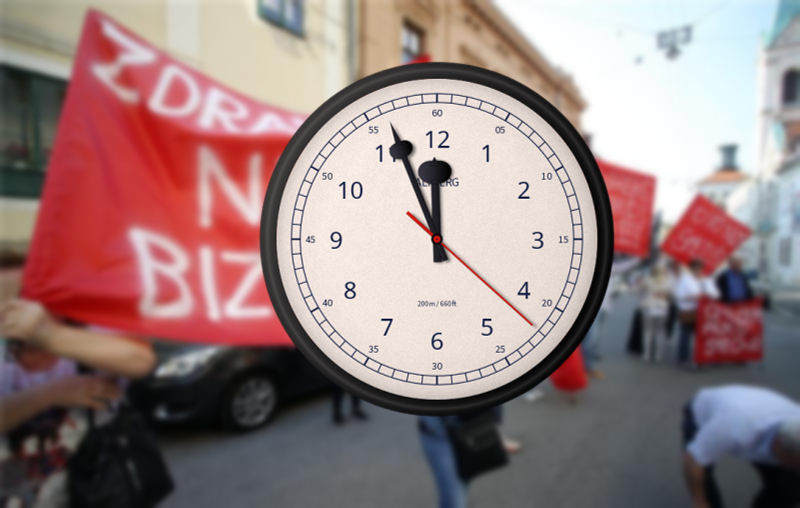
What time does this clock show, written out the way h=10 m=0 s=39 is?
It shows h=11 m=56 s=22
